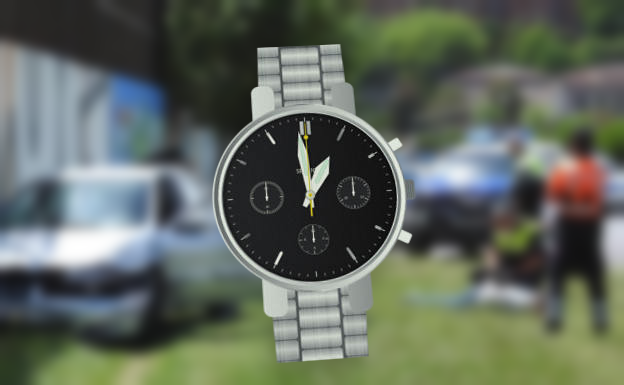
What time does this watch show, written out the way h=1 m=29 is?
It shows h=12 m=59
